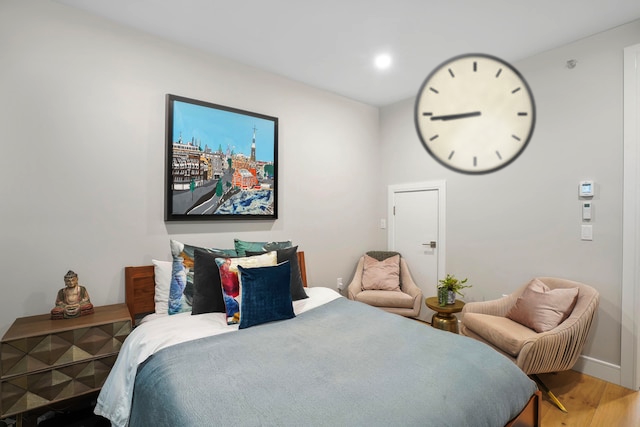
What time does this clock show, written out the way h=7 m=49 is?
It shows h=8 m=44
